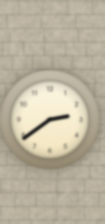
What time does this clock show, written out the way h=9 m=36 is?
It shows h=2 m=39
